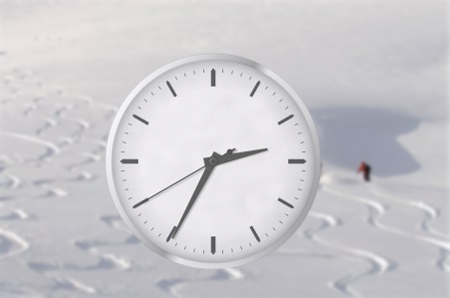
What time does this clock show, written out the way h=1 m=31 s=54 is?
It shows h=2 m=34 s=40
